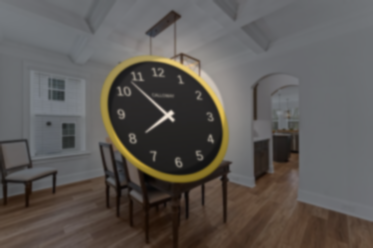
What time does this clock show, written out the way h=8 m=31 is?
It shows h=7 m=53
